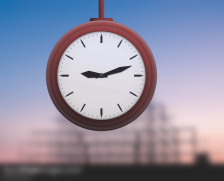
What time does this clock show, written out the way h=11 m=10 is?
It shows h=9 m=12
